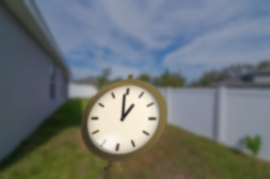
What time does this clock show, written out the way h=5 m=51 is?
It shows h=12 m=59
